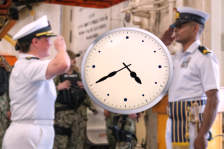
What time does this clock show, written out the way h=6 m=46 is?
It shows h=4 m=40
